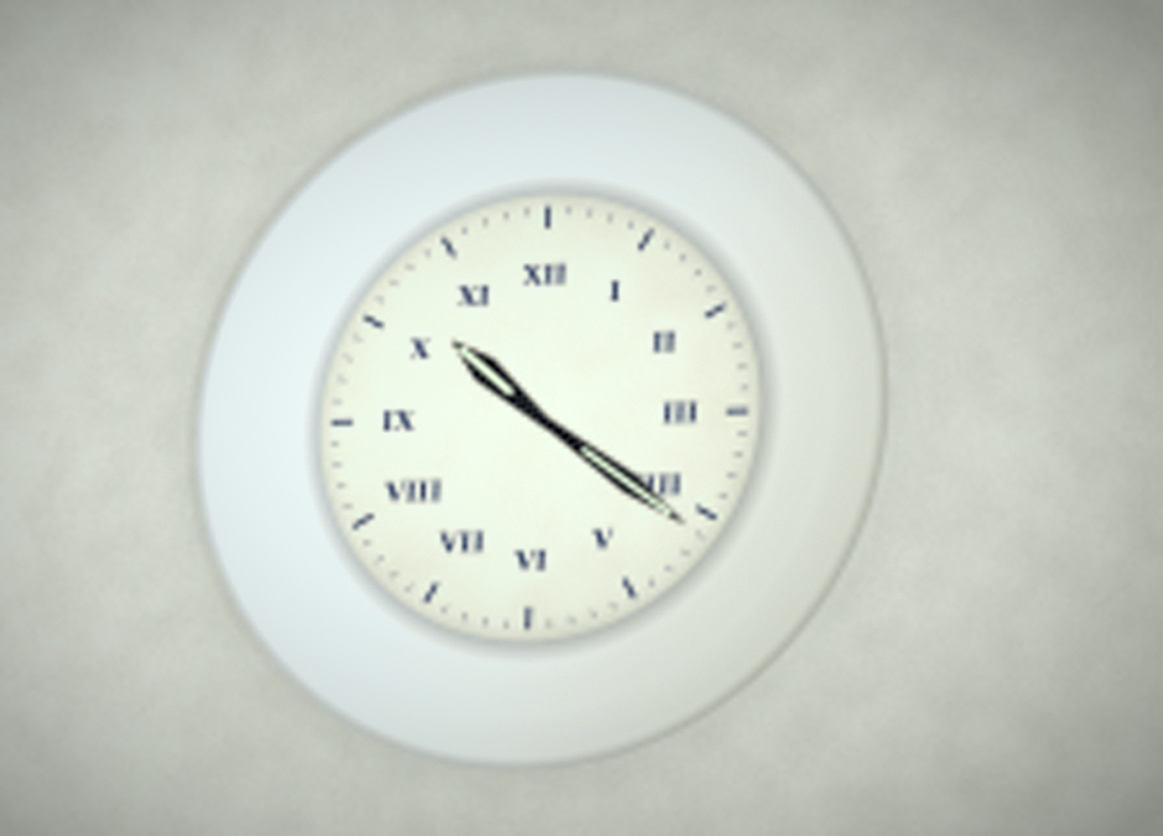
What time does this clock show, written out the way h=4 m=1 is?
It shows h=10 m=21
